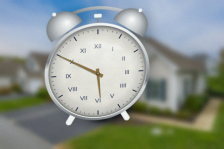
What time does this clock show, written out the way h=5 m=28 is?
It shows h=5 m=50
